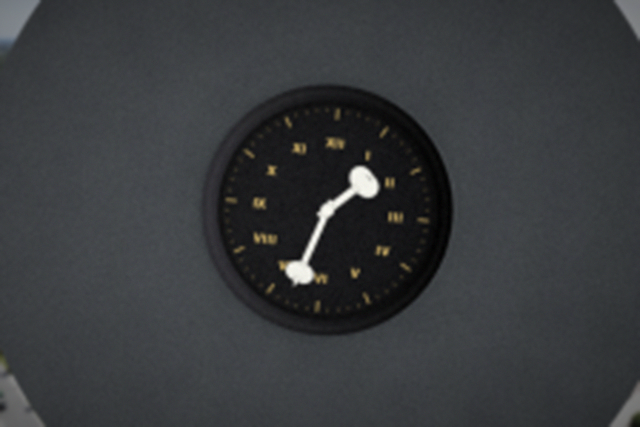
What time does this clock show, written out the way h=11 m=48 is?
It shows h=1 m=33
